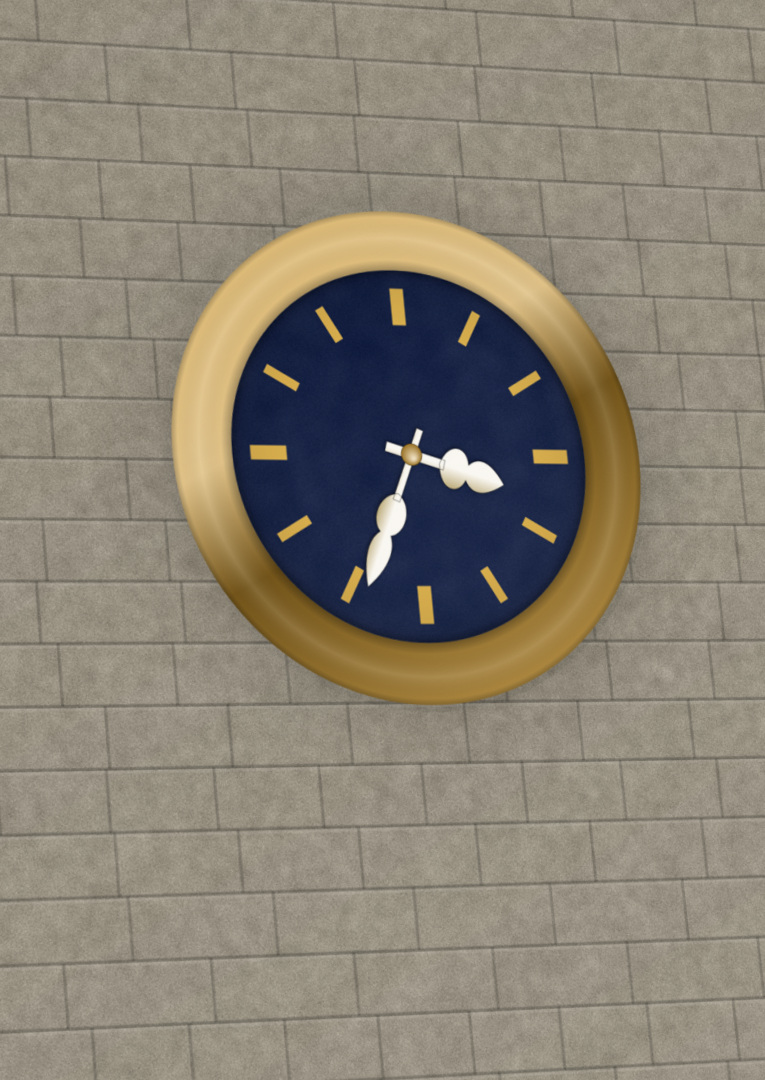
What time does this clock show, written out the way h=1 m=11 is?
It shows h=3 m=34
